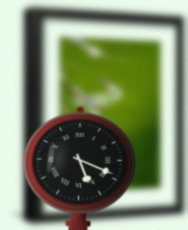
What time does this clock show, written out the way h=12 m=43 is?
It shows h=5 m=19
